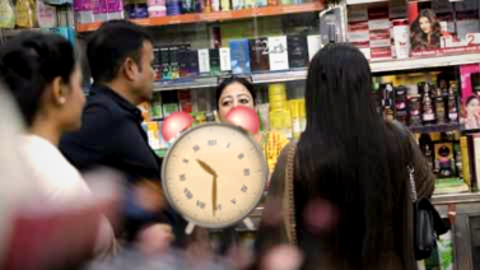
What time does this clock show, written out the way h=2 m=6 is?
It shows h=10 m=31
